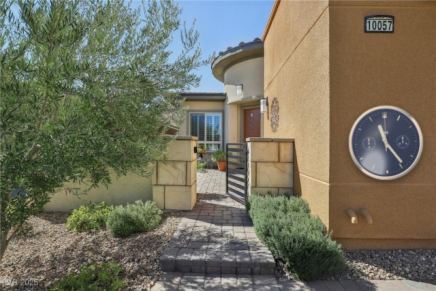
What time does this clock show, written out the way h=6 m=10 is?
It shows h=11 m=24
